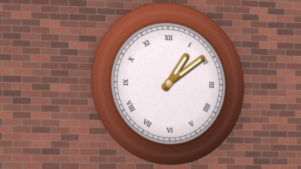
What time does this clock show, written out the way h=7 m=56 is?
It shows h=1 m=9
